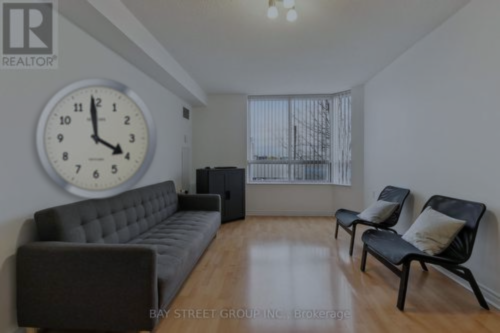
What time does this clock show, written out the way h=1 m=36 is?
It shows h=3 m=59
